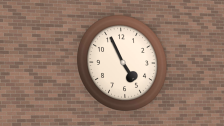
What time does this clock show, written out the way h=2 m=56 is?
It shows h=4 m=56
